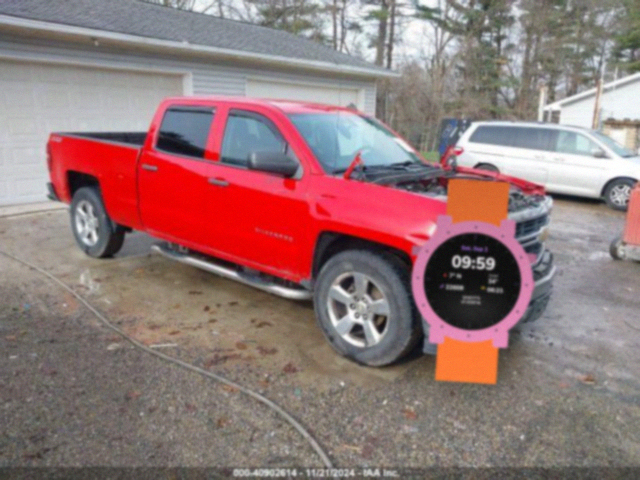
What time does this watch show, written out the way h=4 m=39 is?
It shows h=9 m=59
